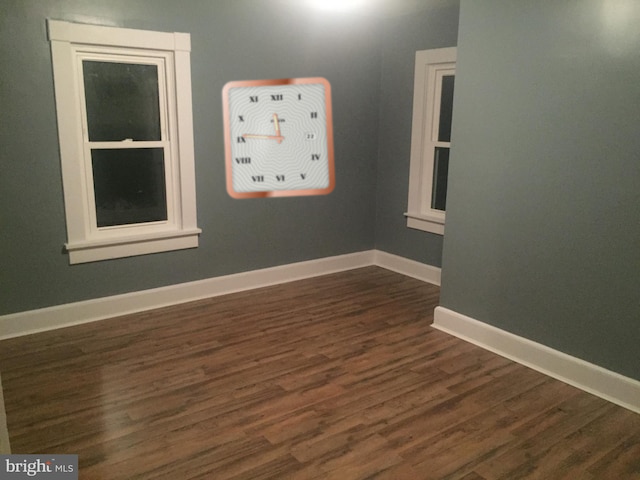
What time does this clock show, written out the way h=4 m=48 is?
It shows h=11 m=46
